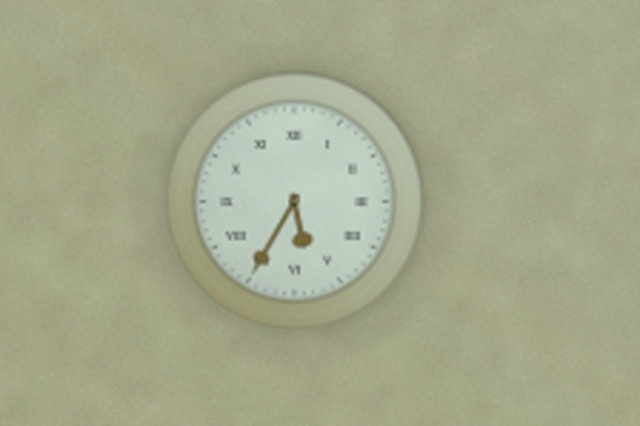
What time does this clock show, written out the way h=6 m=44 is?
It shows h=5 m=35
